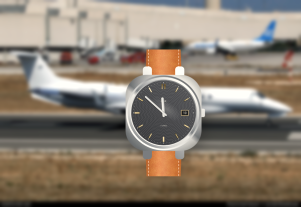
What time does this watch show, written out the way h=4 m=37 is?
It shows h=11 m=52
